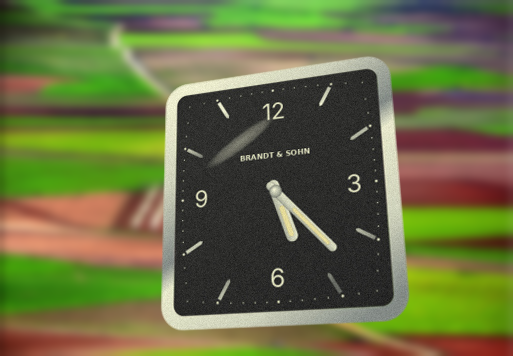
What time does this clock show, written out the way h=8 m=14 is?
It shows h=5 m=23
